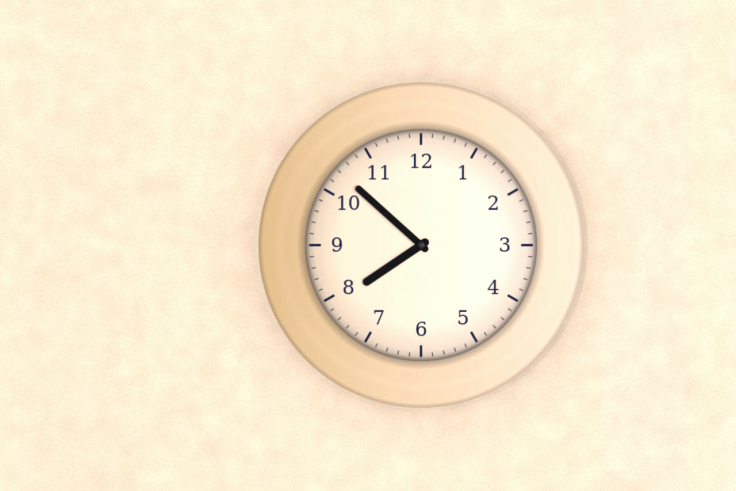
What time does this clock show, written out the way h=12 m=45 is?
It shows h=7 m=52
